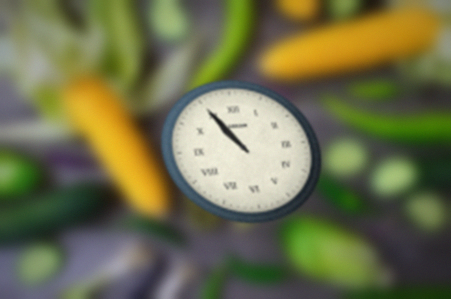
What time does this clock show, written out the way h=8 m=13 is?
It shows h=10 m=55
